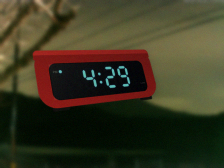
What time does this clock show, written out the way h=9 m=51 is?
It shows h=4 m=29
